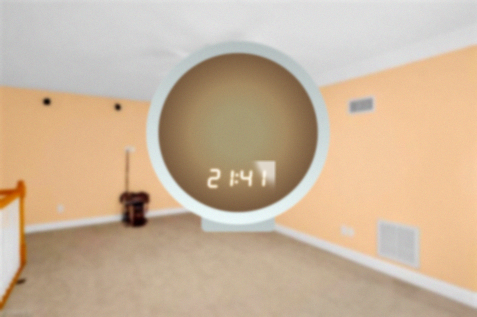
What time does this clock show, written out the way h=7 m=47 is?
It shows h=21 m=41
